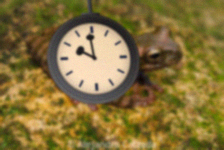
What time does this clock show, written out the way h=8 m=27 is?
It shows h=9 m=59
